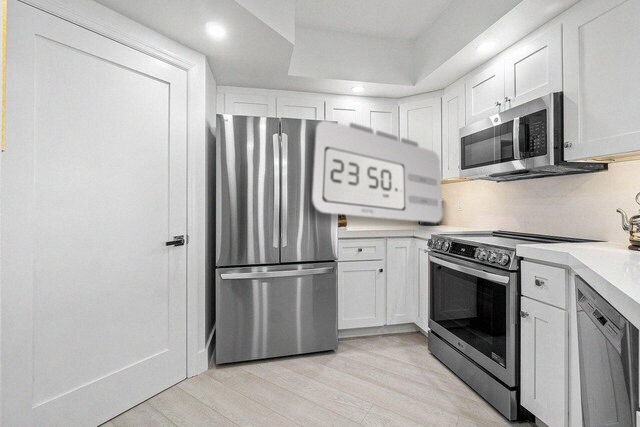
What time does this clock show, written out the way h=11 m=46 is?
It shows h=23 m=50
